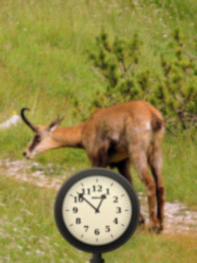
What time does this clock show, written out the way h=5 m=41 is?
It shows h=12 m=52
